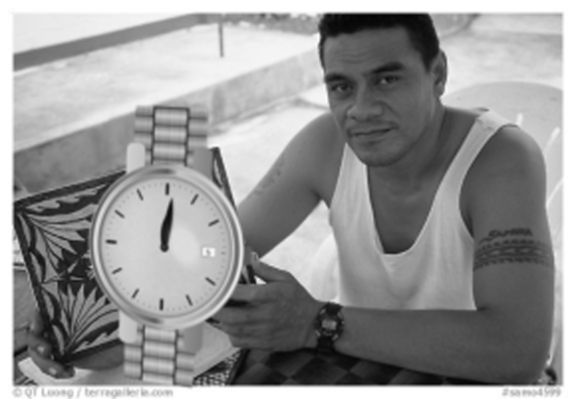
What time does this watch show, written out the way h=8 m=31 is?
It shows h=12 m=1
